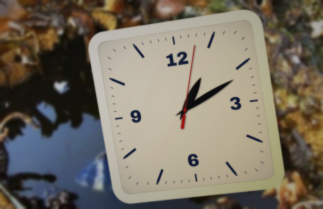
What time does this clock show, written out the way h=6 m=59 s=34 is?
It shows h=1 m=11 s=3
